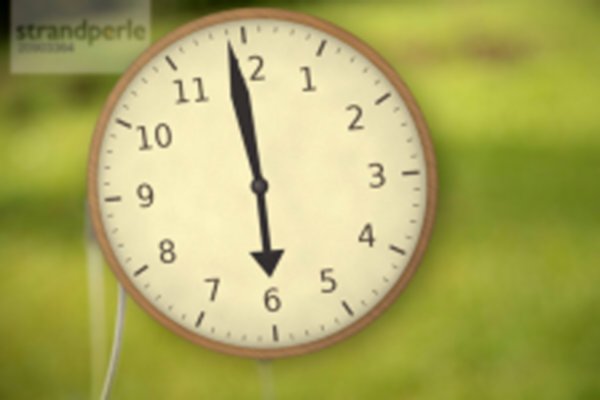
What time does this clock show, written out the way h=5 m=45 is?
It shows h=5 m=59
